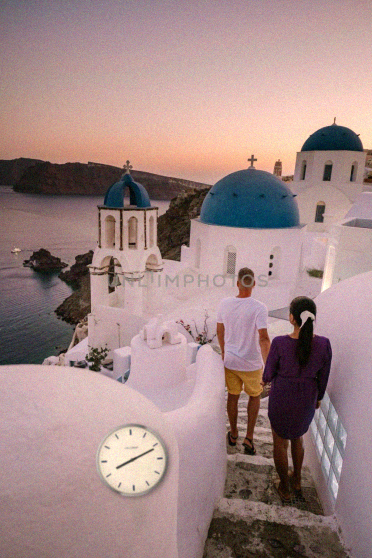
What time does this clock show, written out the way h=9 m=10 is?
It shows h=8 m=11
